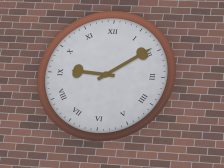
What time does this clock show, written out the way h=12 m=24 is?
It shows h=9 m=9
